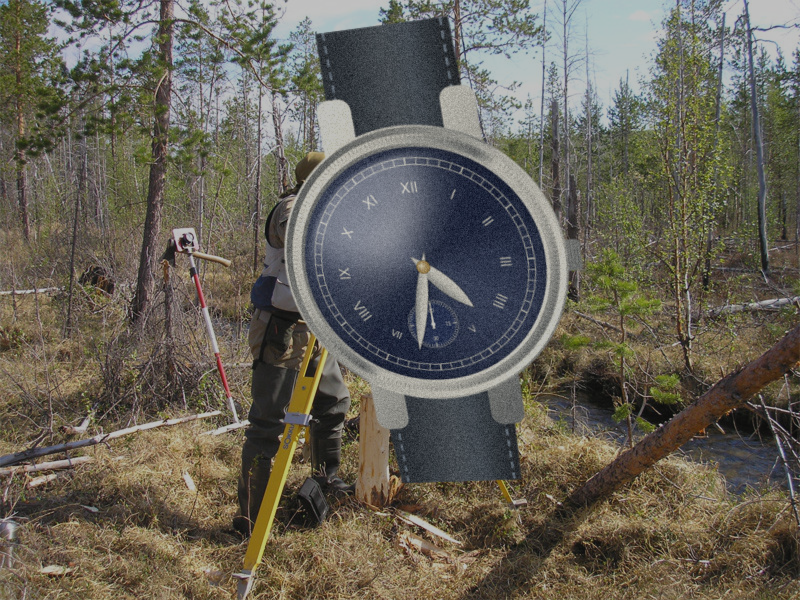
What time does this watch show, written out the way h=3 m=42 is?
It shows h=4 m=32
